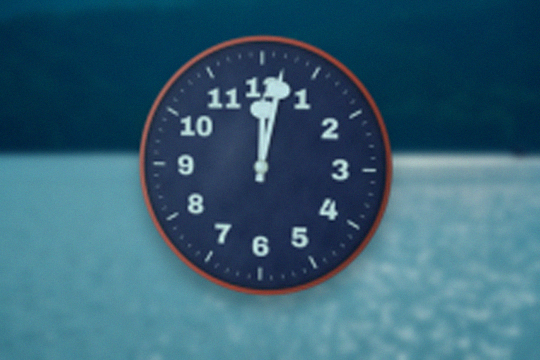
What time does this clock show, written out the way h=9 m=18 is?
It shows h=12 m=2
